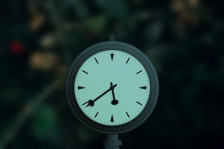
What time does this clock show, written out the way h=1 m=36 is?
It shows h=5 m=39
